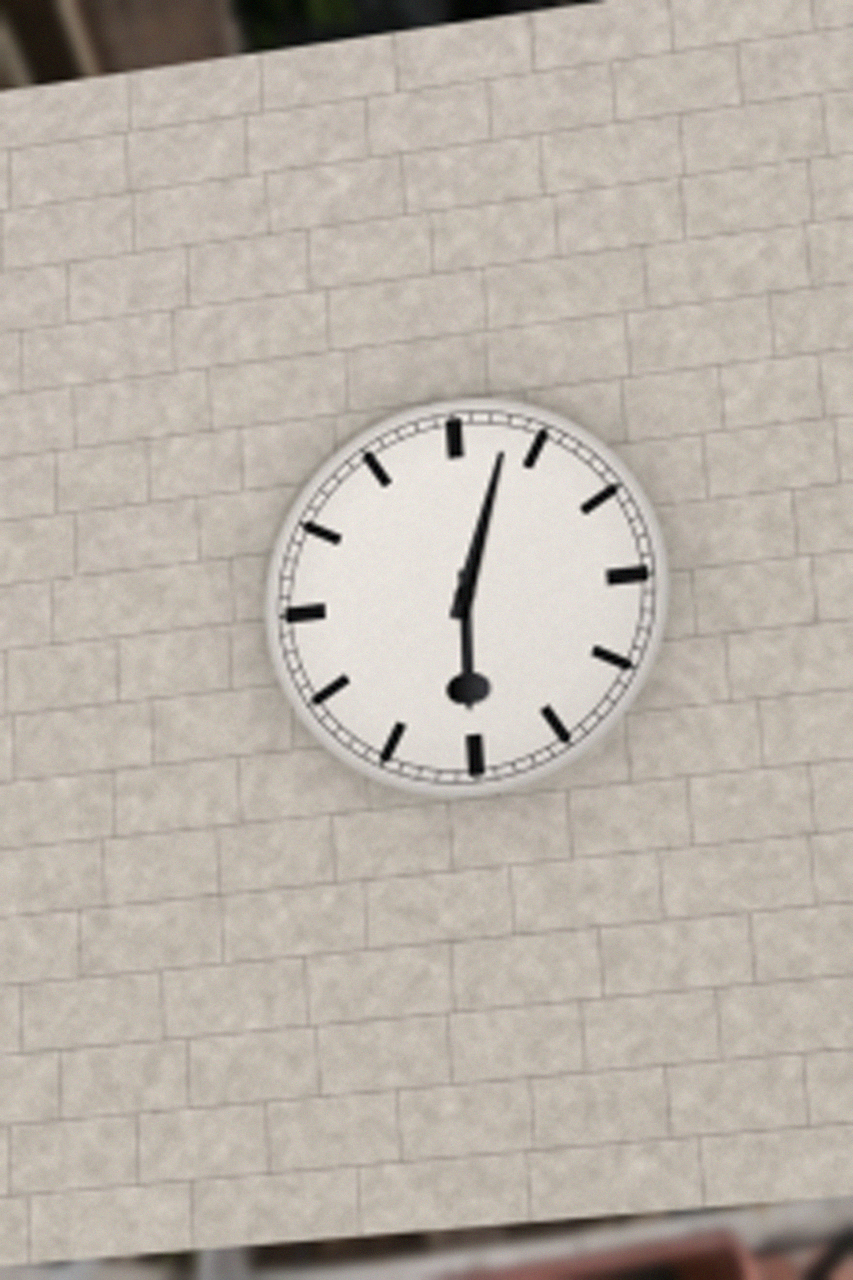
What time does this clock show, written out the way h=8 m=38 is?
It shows h=6 m=3
